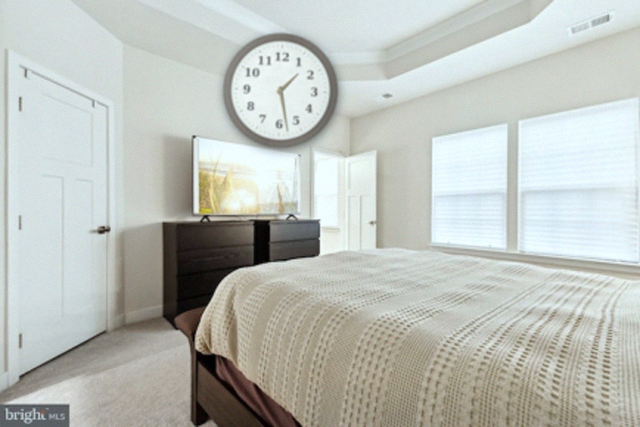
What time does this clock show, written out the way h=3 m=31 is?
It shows h=1 m=28
